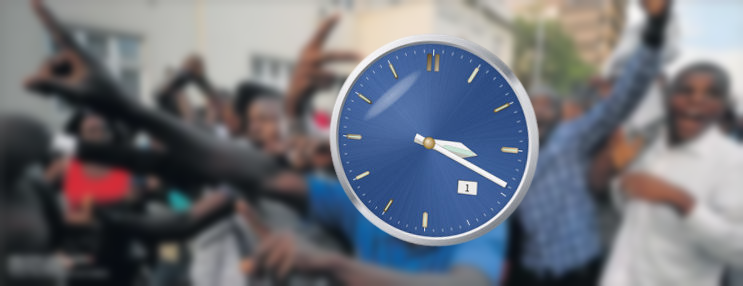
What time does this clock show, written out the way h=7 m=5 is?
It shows h=3 m=19
